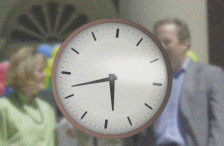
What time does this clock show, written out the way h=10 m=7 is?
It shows h=5 m=42
